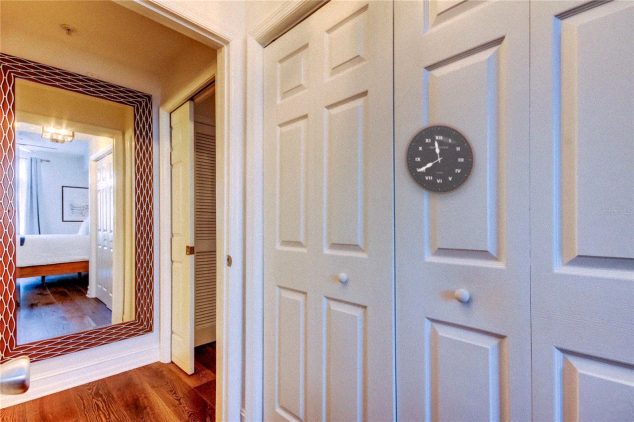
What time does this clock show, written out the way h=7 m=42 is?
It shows h=11 m=40
